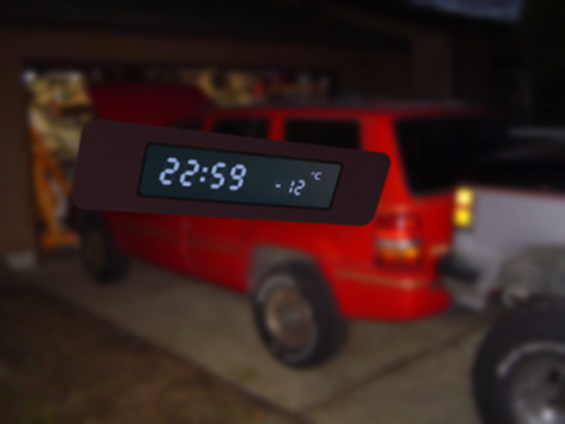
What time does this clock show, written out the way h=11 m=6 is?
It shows h=22 m=59
